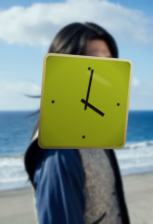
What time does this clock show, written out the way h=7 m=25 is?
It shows h=4 m=1
